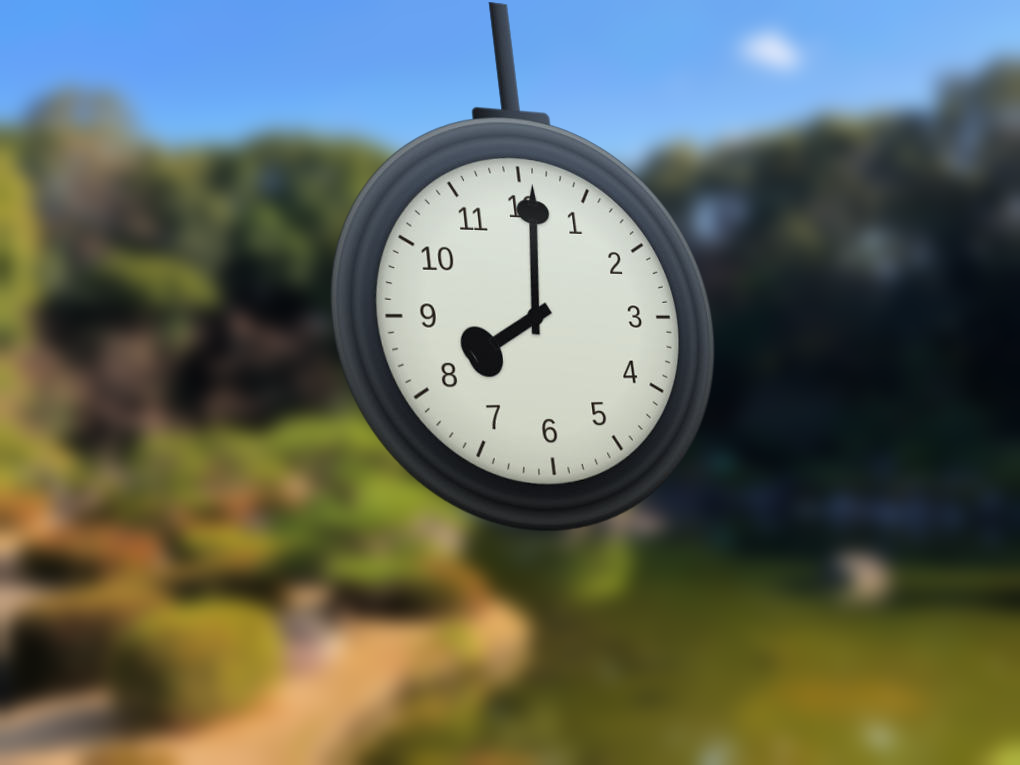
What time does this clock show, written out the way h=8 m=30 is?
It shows h=8 m=1
